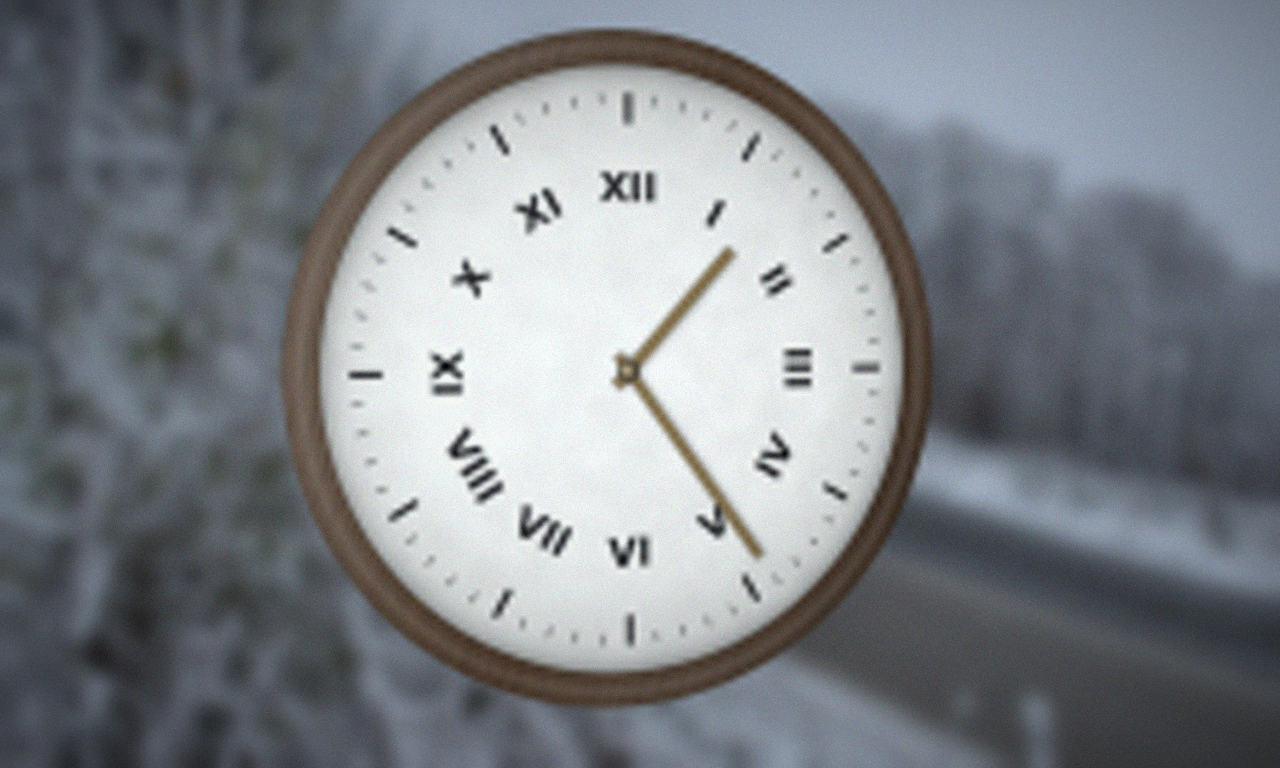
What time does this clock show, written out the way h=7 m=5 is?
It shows h=1 m=24
